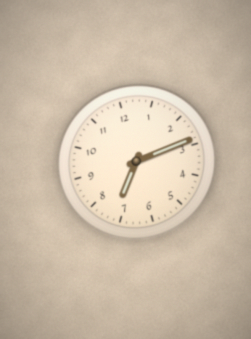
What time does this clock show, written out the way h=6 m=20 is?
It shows h=7 m=14
